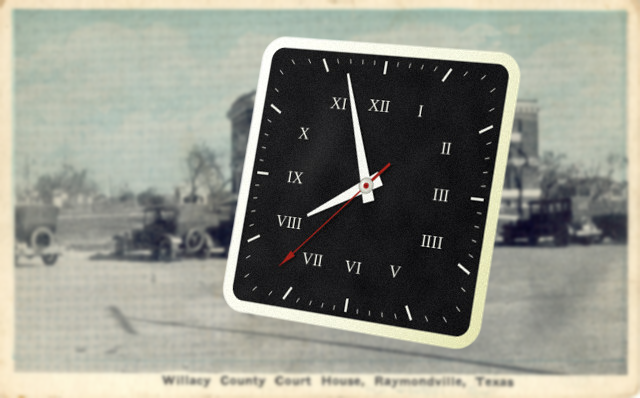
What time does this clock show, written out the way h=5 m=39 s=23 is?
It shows h=7 m=56 s=37
